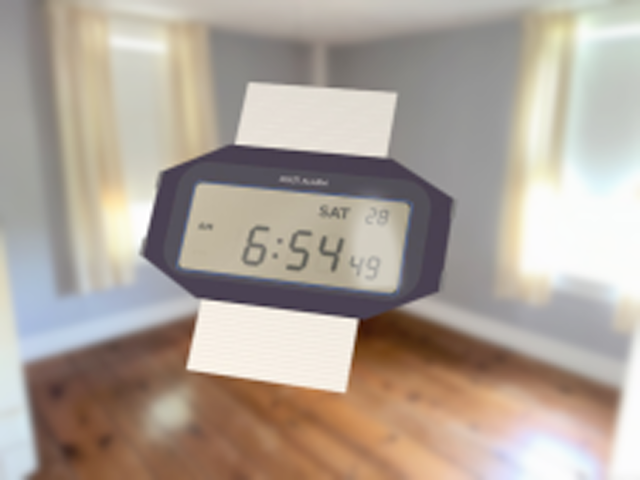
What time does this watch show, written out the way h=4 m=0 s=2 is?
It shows h=6 m=54 s=49
